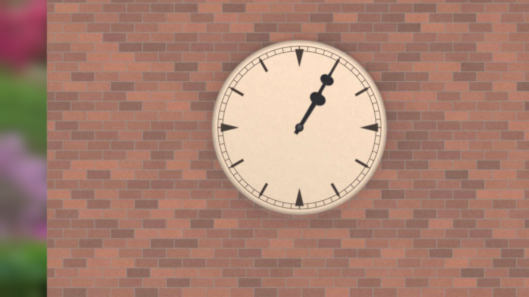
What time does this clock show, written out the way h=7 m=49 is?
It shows h=1 m=5
